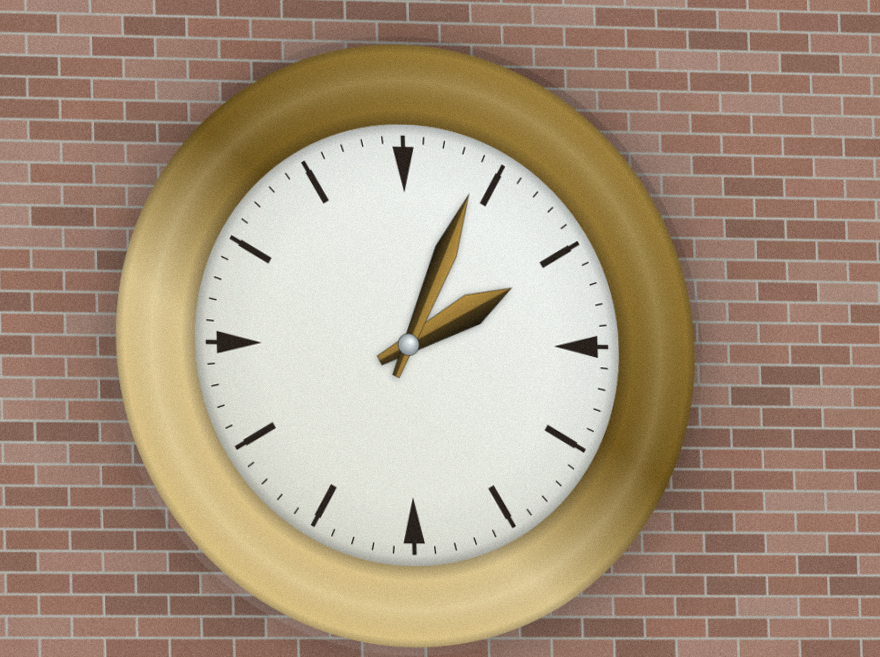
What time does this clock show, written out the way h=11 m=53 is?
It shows h=2 m=4
